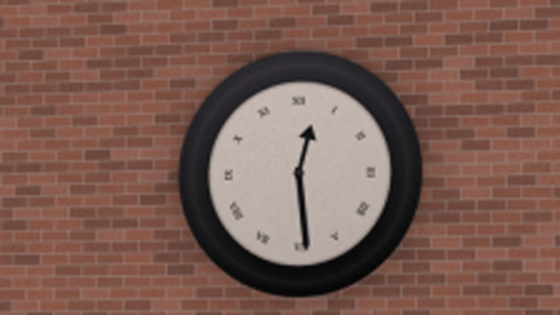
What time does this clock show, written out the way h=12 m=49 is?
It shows h=12 m=29
